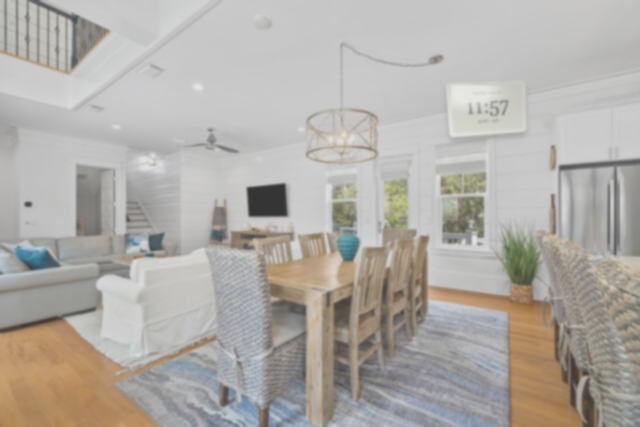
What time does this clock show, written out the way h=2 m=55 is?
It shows h=11 m=57
